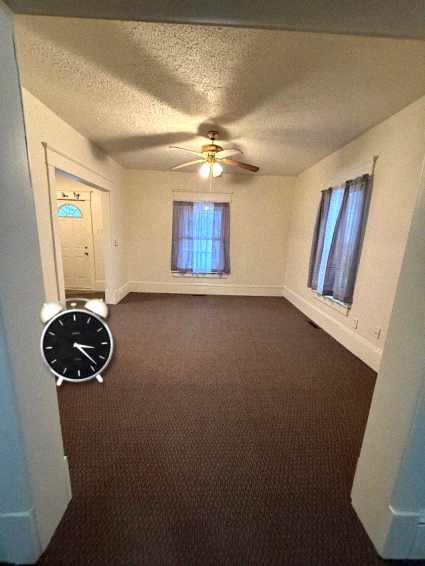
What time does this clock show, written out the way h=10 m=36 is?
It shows h=3 m=23
